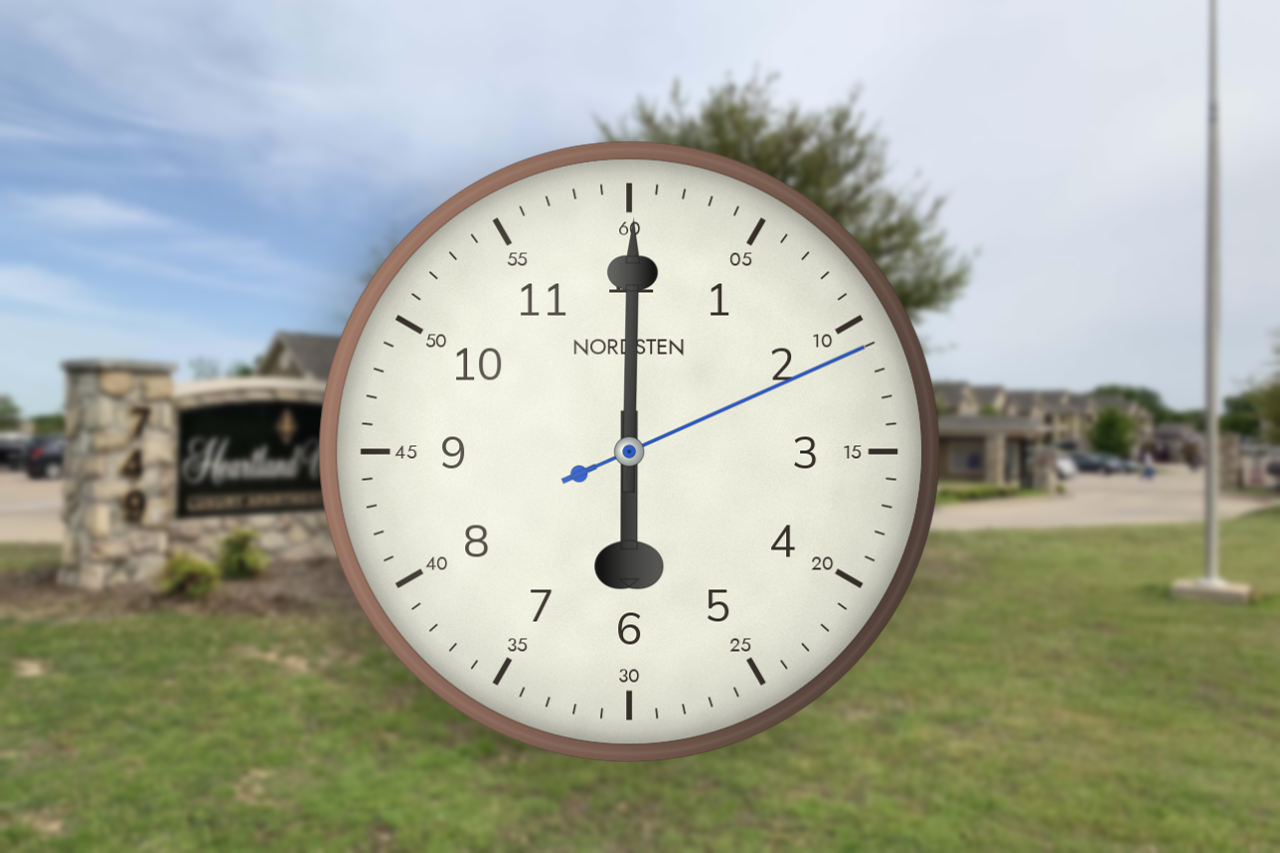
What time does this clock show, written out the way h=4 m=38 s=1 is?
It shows h=6 m=0 s=11
